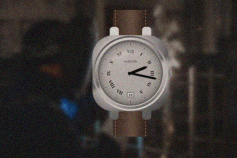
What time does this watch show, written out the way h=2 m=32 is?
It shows h=2 m=17
